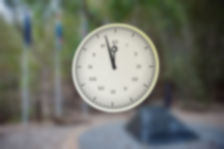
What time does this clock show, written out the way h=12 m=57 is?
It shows h=11 m=57
